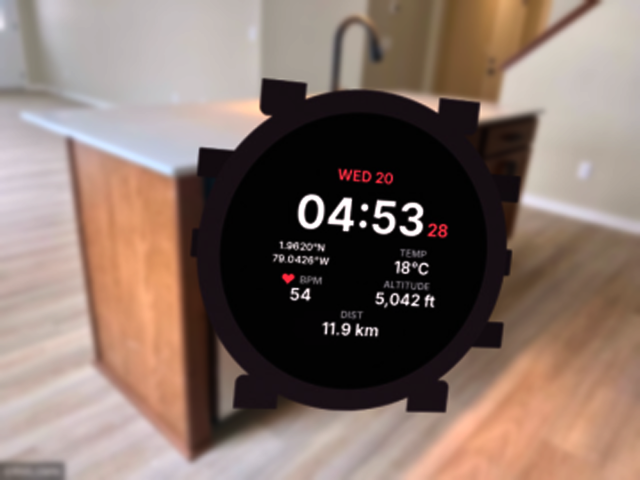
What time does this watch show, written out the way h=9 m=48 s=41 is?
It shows h=4 m=53 s=28
